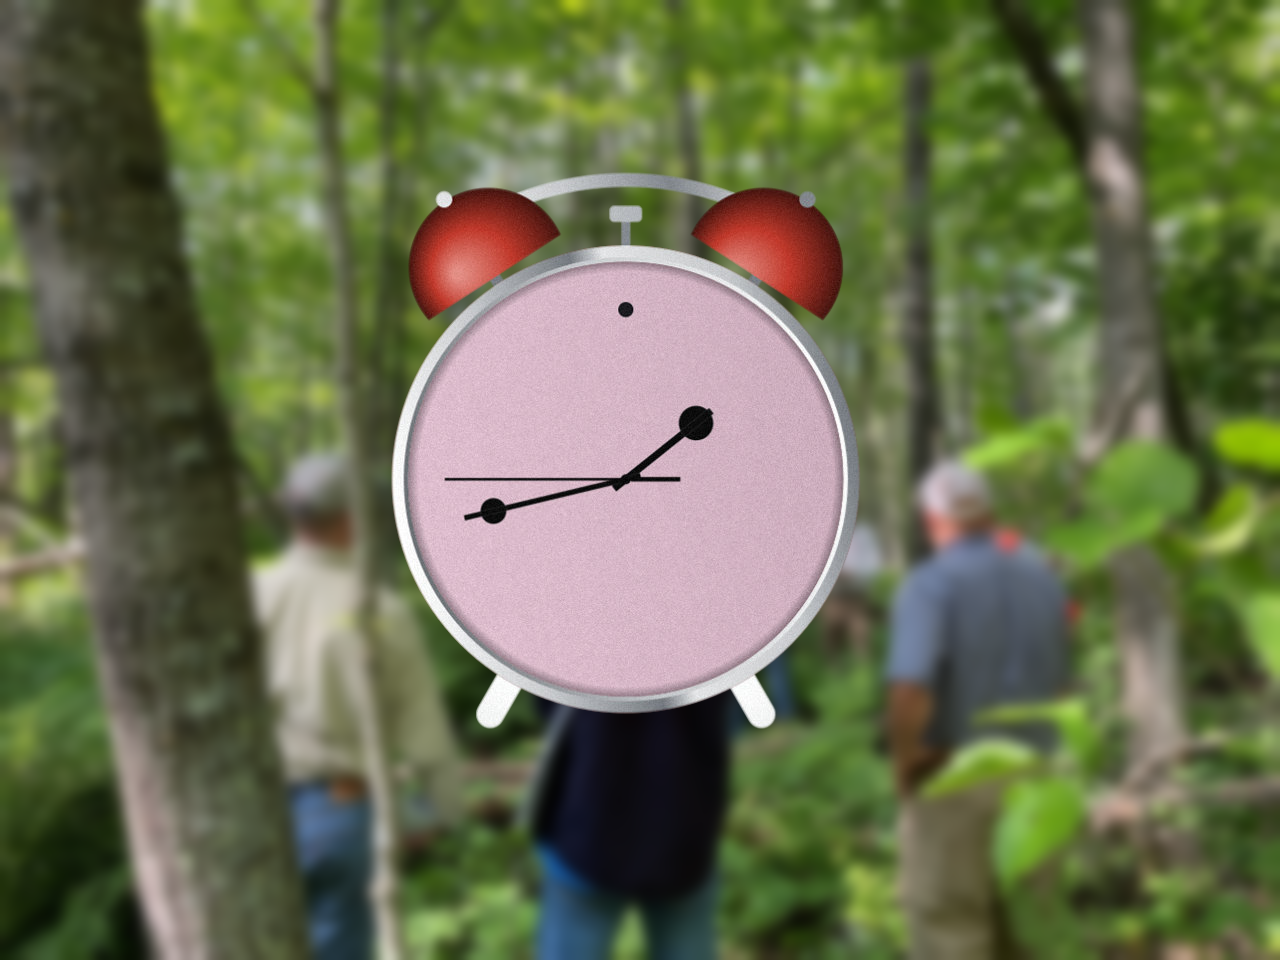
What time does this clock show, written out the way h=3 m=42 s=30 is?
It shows h=1 m=42 s=45
